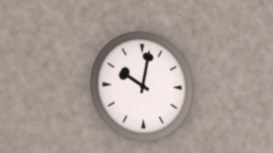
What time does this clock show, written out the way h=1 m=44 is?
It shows h=10 m=2
